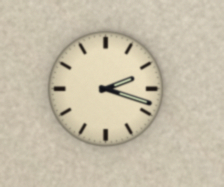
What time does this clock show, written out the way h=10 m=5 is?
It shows h=2 m=18
